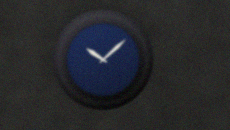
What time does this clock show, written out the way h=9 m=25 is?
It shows h=10 m=8
